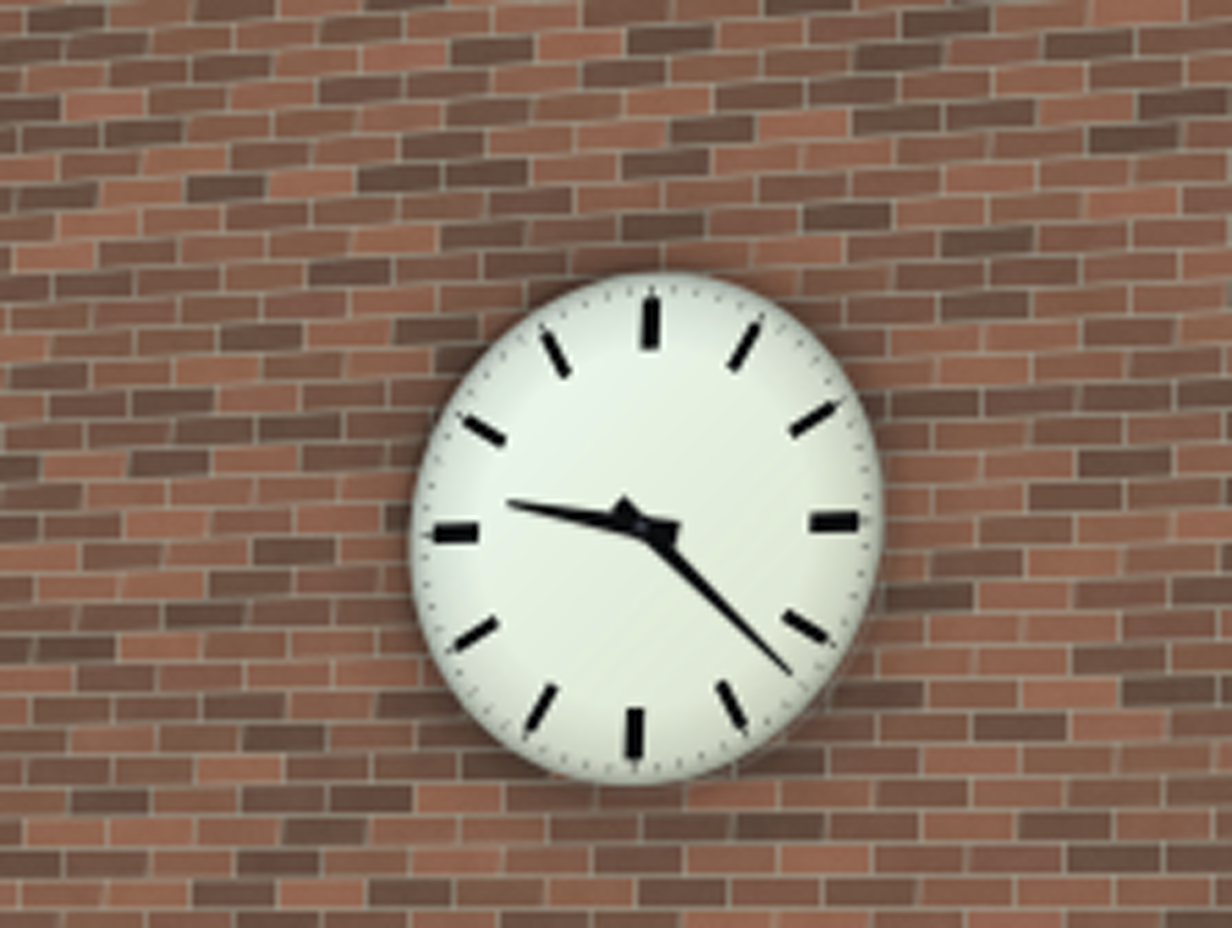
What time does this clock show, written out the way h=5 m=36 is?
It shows h=9 m=22
